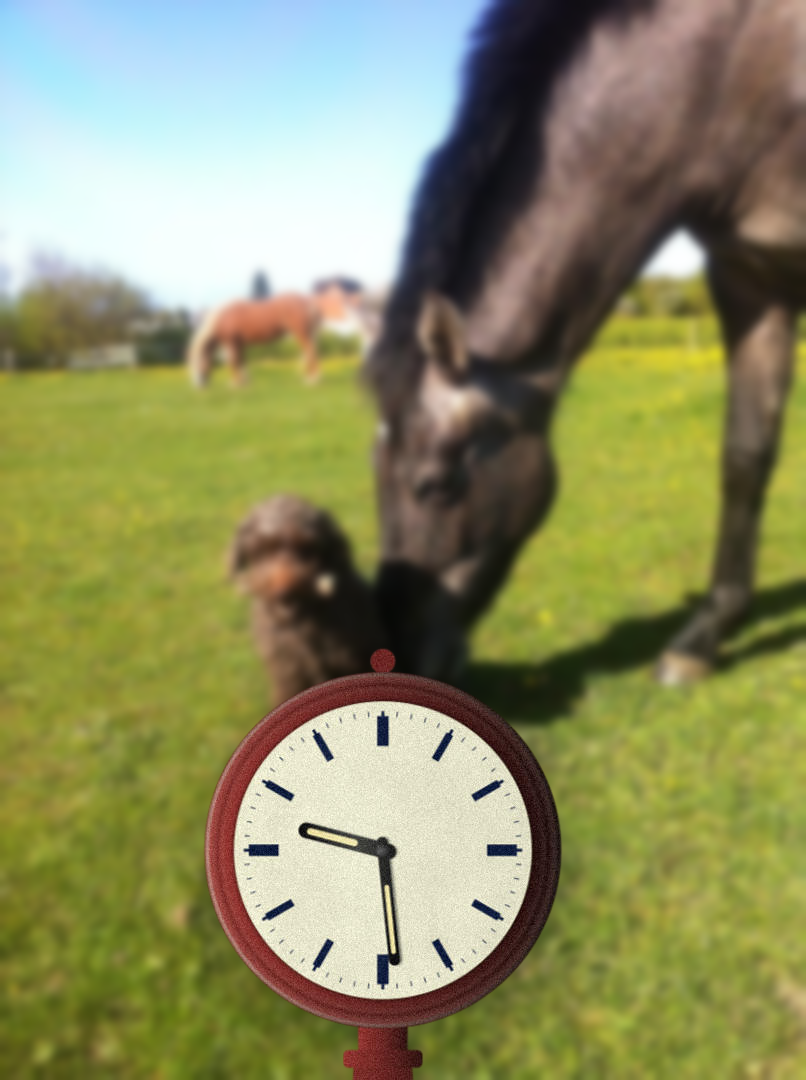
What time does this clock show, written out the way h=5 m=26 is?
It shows h=9 m=29
